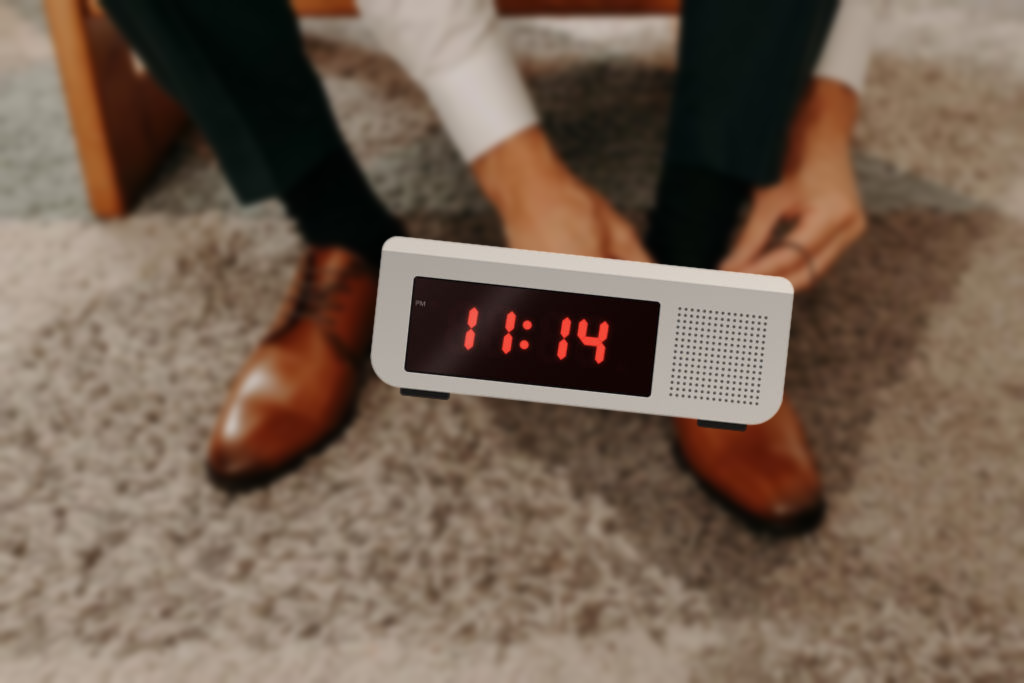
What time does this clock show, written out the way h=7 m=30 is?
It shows h=11 m=14
